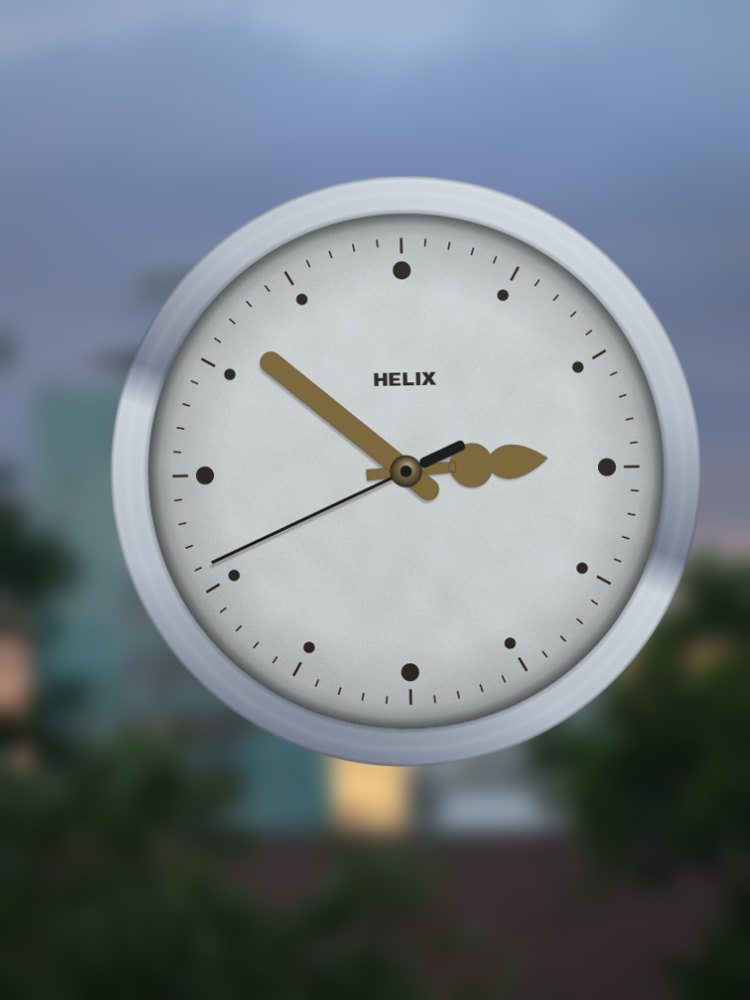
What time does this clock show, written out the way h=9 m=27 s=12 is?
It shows h=2 m=51 s=41
